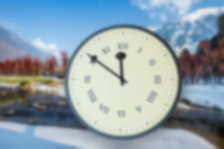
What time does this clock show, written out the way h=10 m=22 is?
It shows h=11 m=51
